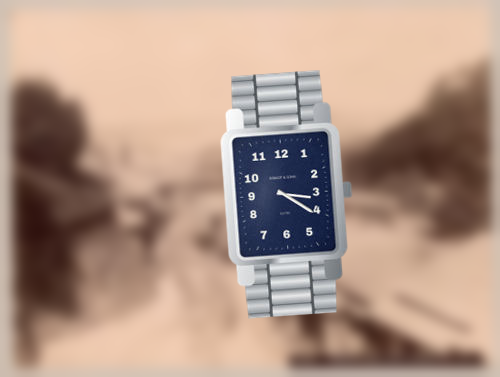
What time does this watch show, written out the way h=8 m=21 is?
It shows h=3 m=21
